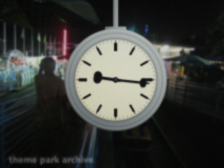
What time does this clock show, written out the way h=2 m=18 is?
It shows h=9 m=16
